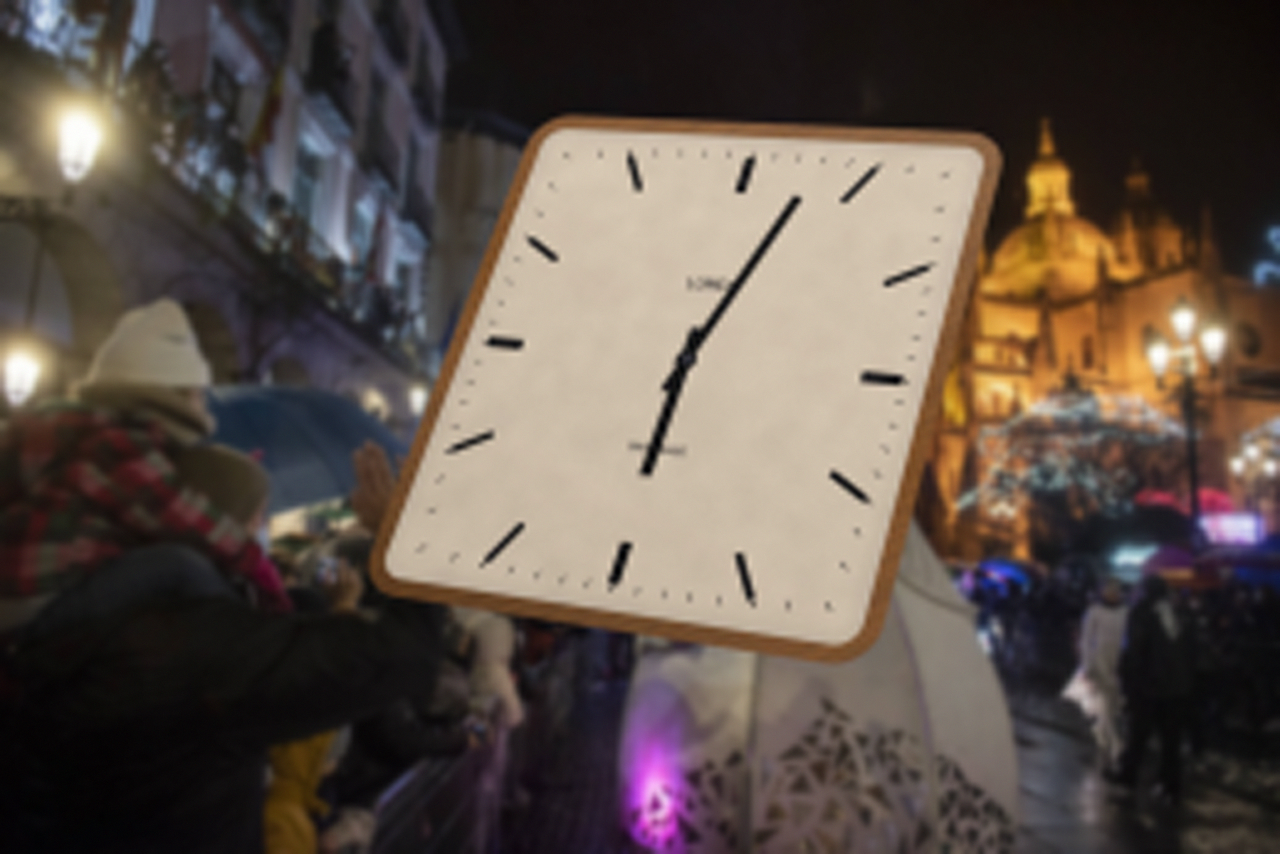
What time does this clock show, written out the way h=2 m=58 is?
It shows h=6 m=3
